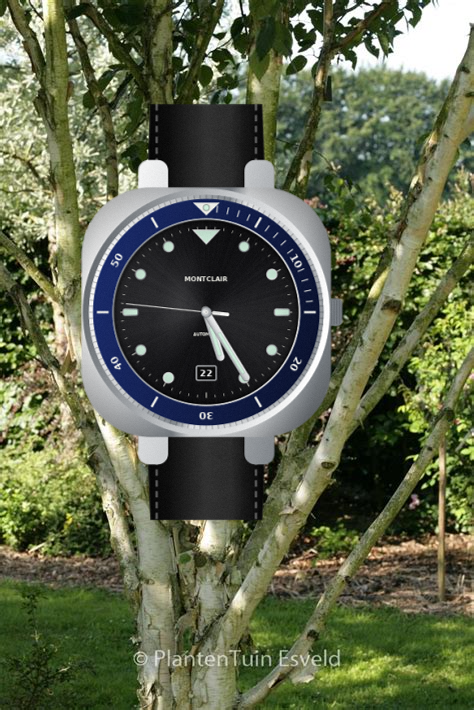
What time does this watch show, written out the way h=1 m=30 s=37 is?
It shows h=5 m=24 s=46
